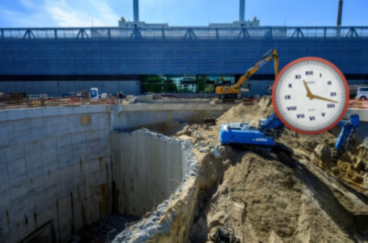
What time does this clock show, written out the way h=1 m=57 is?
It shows h=11 m=18
